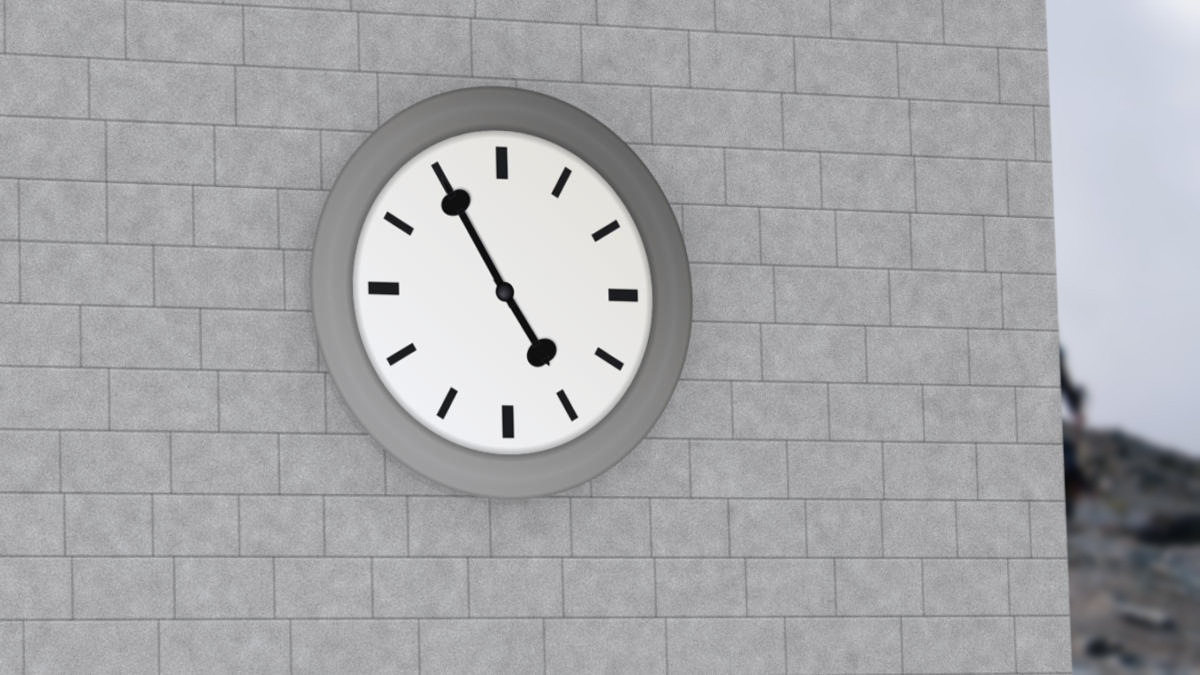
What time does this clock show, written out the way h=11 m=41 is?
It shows h=4 m=55
